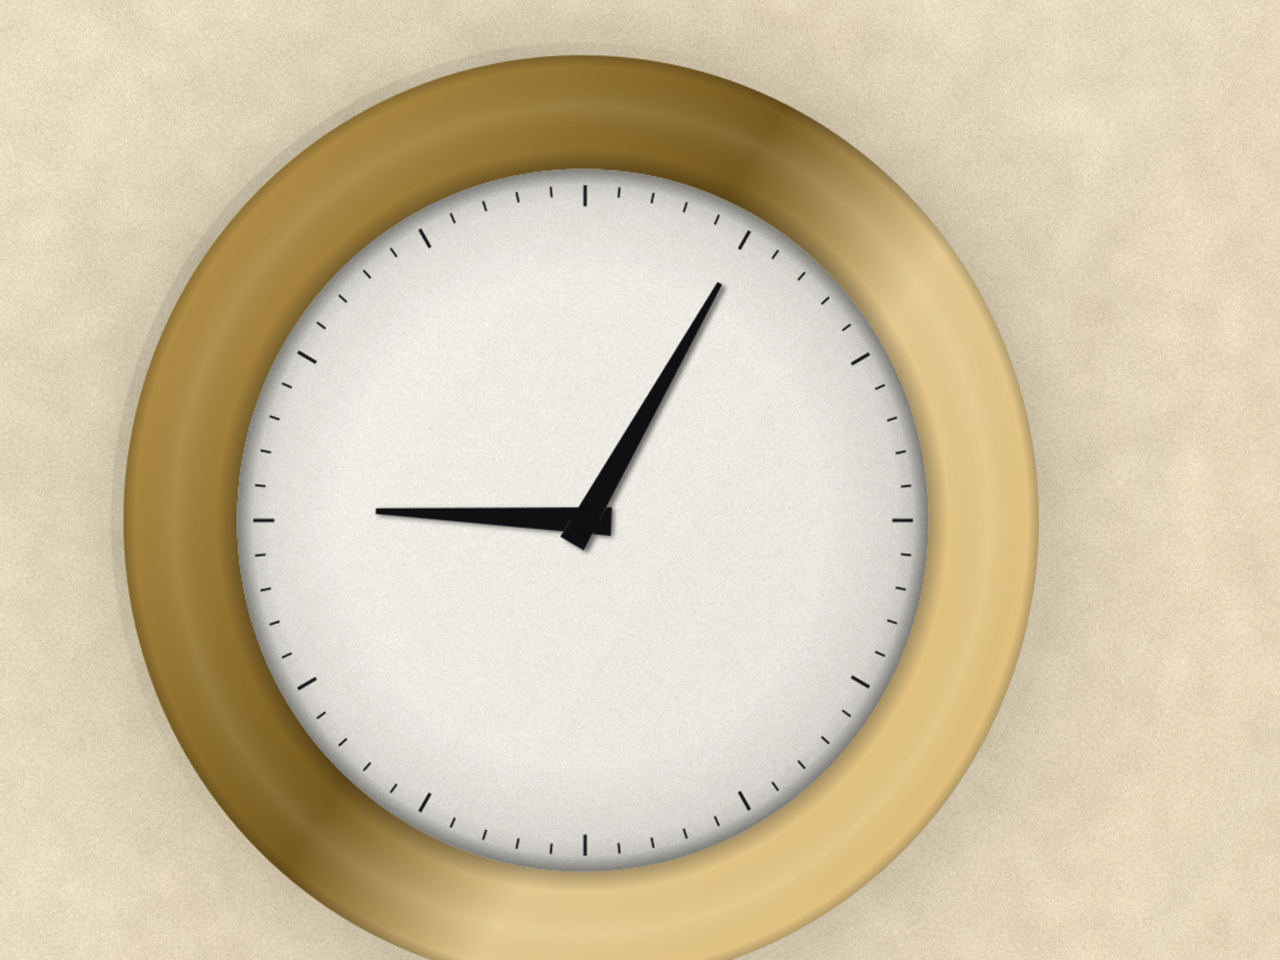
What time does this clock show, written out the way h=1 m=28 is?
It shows h=9 m=5
